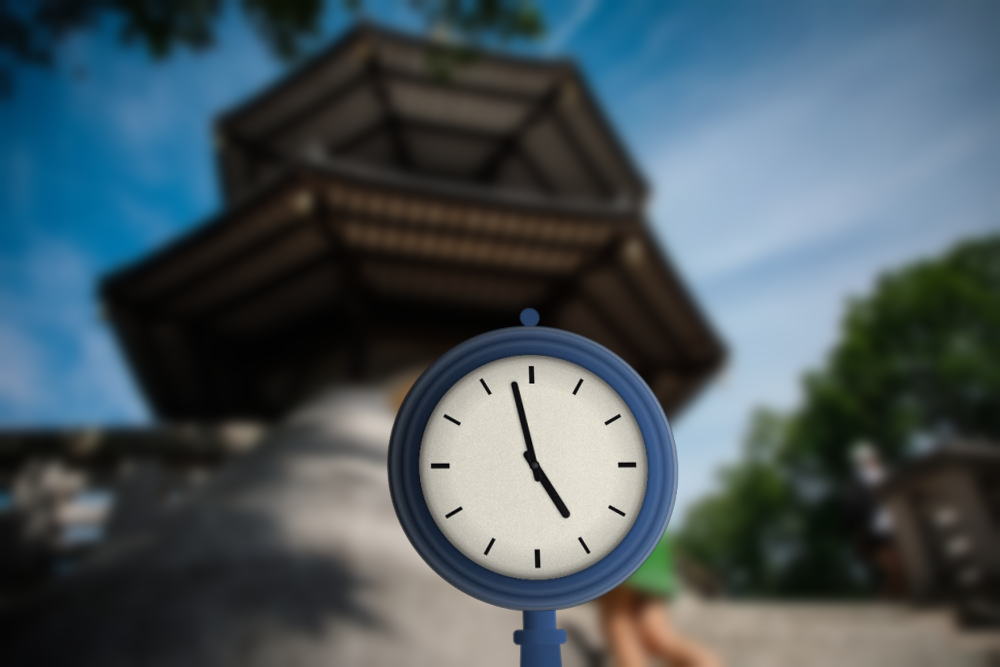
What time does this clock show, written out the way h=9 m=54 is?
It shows h=4 m=58
